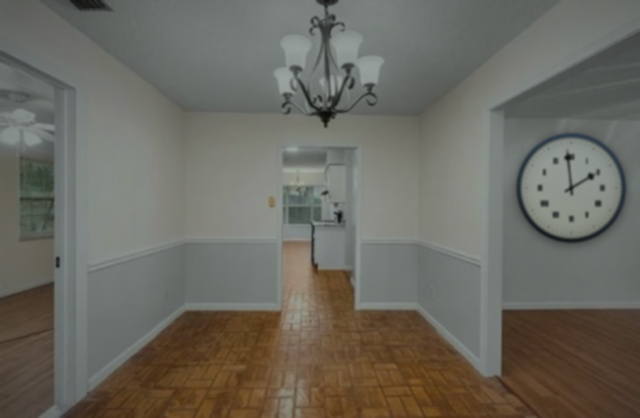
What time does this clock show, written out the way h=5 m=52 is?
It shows h=1 m=59
